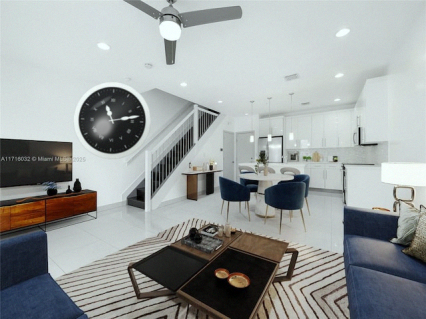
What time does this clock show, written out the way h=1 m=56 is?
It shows h=11 m=13
